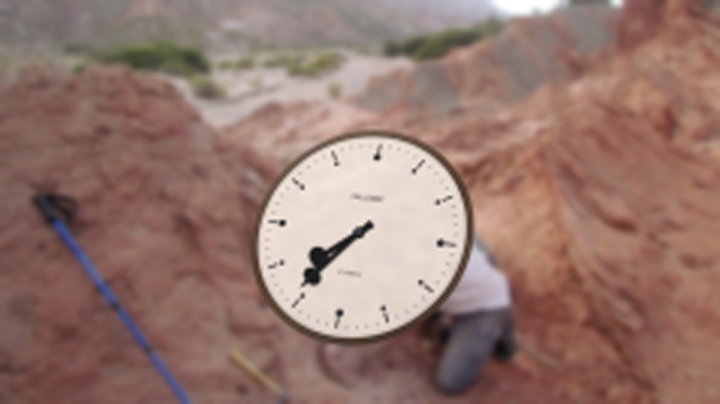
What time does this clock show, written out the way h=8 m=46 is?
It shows h=7 m=36
